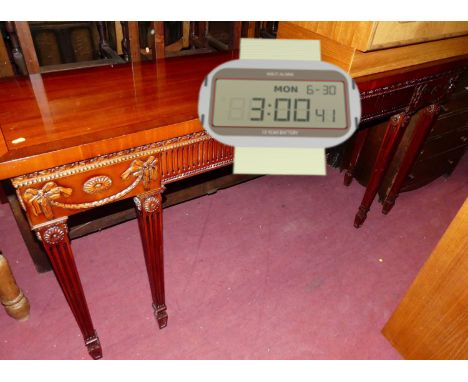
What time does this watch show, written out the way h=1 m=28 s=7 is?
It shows h=3 m=0 s=41
